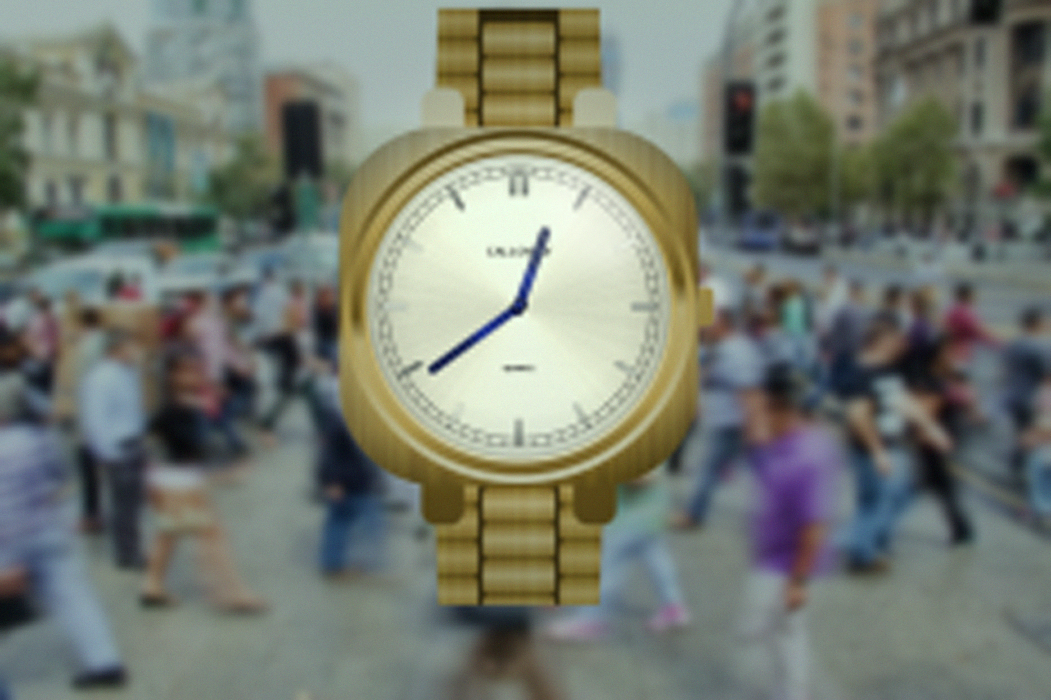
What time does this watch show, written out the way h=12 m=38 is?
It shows h=12 m=39
